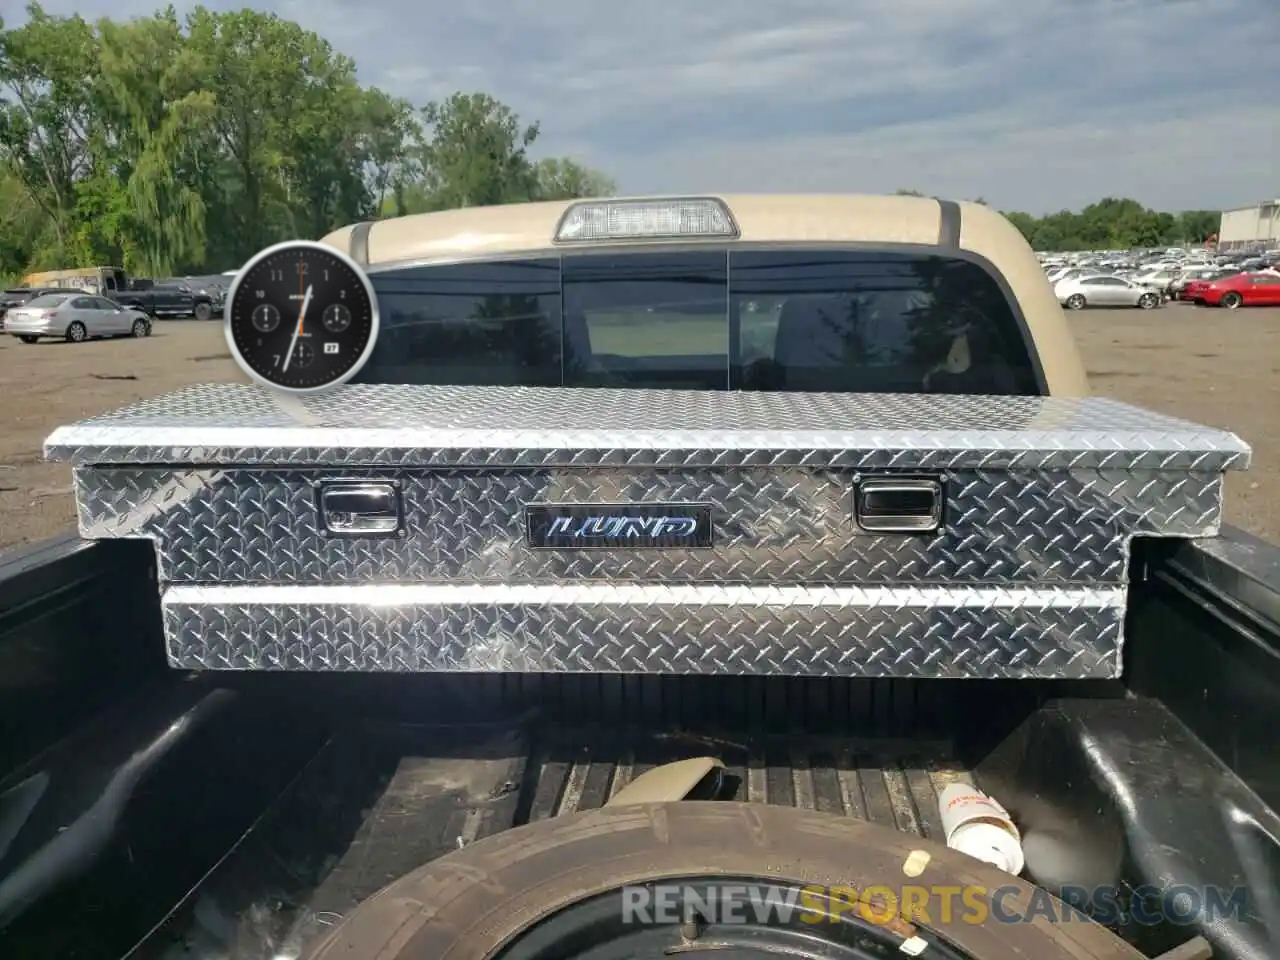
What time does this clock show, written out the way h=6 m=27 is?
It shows h=12 m=33
